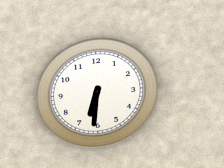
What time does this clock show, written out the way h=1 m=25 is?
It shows h=6 m=31
